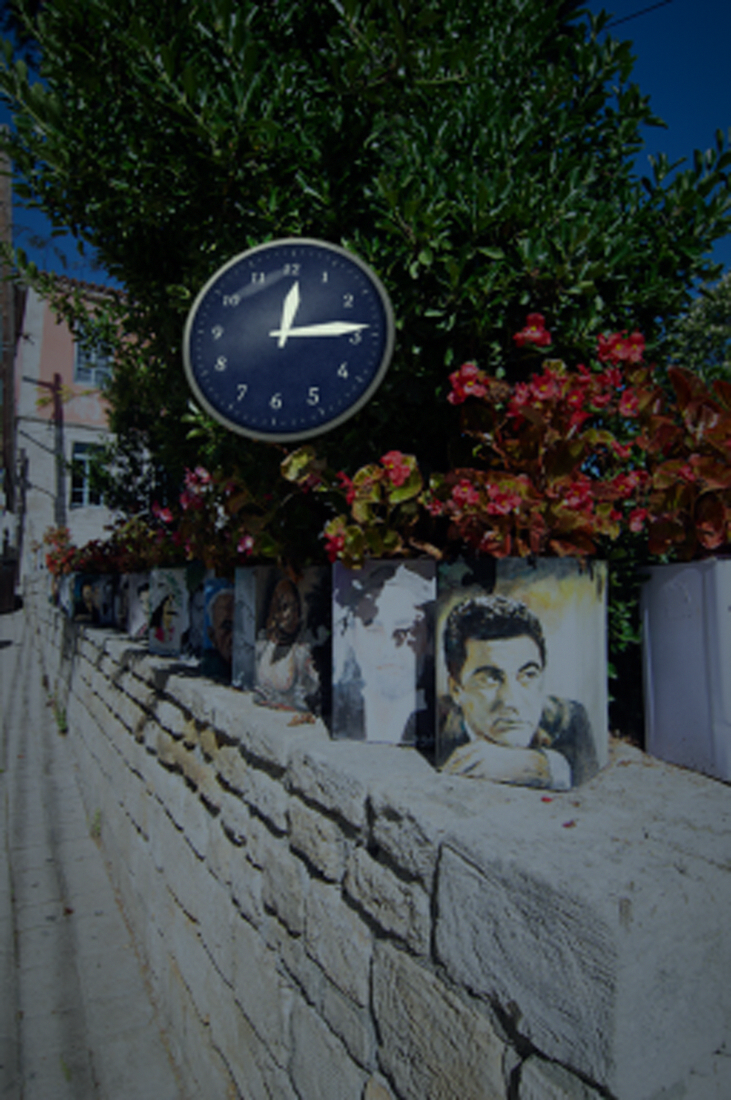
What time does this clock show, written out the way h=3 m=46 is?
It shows h=12 m=14
